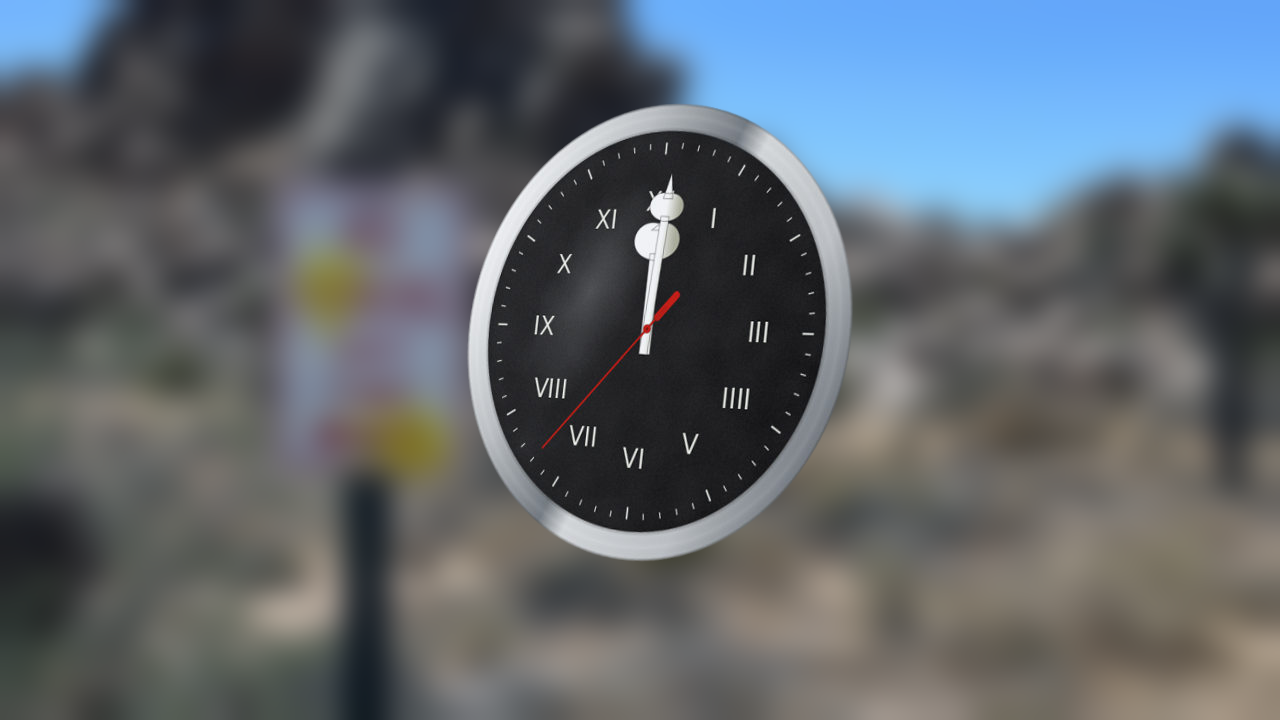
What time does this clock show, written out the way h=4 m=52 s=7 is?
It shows h=12 m=0 s=37
